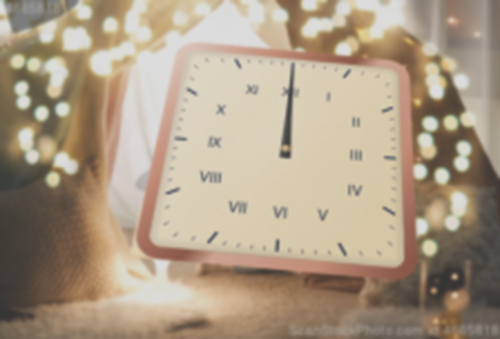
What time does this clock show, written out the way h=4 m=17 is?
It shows h=12 m=0
